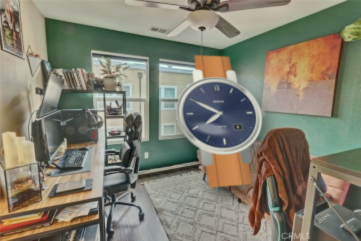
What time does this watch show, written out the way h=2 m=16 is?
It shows h=7 m=50
